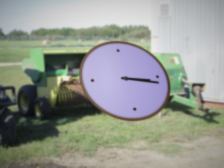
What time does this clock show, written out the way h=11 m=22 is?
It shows h=3 m=17
